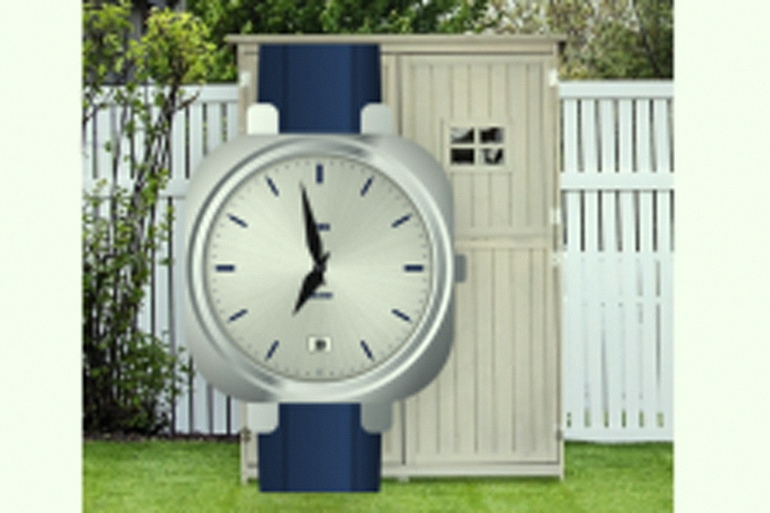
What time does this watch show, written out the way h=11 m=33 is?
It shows h=6 m=58
